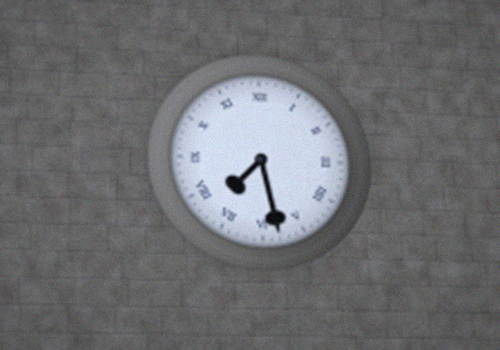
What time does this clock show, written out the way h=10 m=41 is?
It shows h=7 m=28
